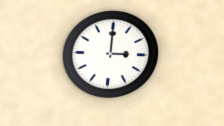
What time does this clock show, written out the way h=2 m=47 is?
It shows h=3 m=0
